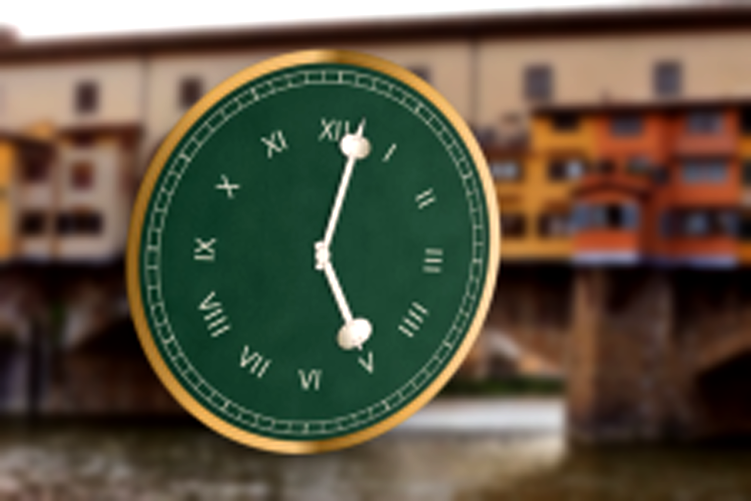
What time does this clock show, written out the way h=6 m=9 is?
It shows h=5 m=2
